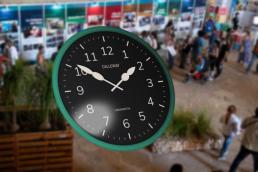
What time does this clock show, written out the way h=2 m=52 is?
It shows h=1 m=51
